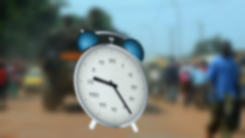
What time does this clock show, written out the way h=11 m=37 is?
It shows h=9 m=24
